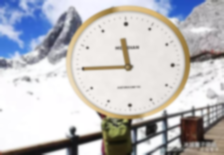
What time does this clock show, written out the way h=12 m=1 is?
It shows h=11 m=45
